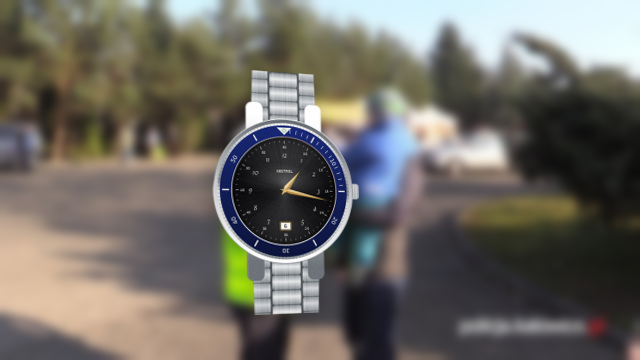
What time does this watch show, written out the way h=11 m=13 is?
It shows h=1 m=17
